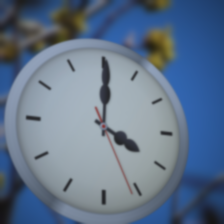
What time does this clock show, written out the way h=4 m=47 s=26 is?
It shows h=4 m=0 s=26
